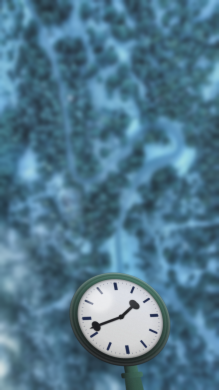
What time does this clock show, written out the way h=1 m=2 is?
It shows h=1 m=42
